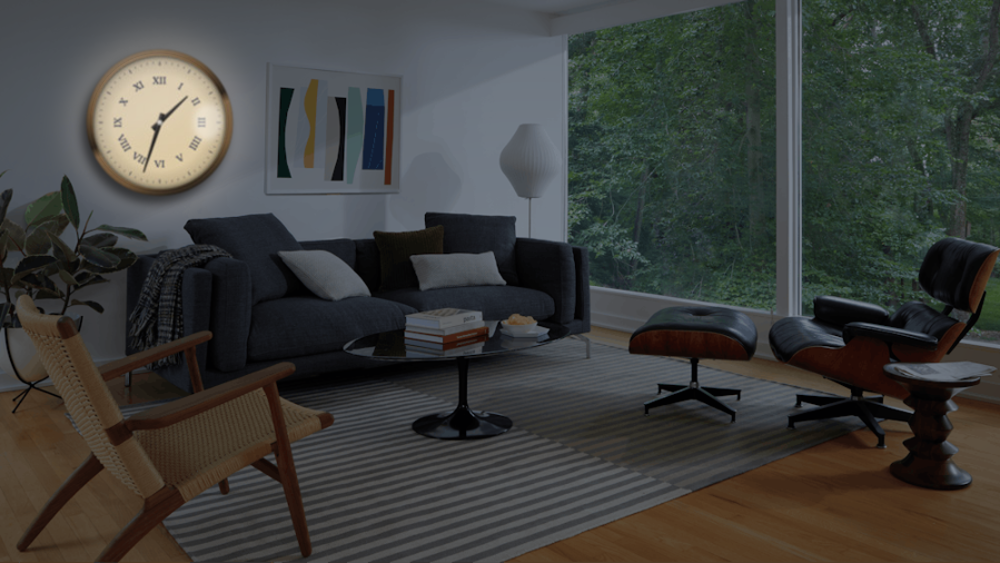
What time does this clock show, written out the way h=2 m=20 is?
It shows h=1 m=33
